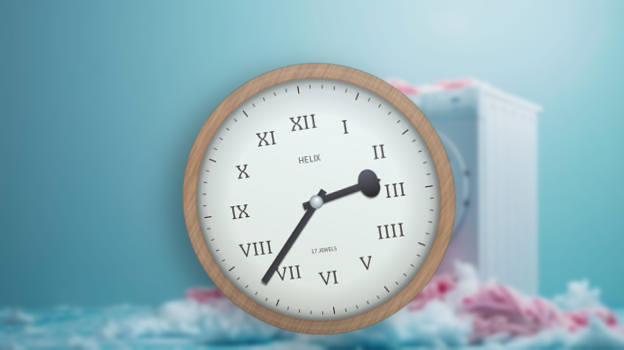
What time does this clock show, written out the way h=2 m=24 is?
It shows h=2 m=37
